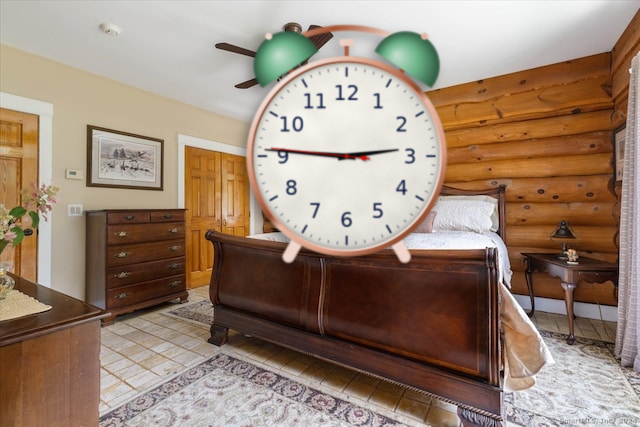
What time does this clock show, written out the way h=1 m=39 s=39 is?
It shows h=2 m=45 s=46
